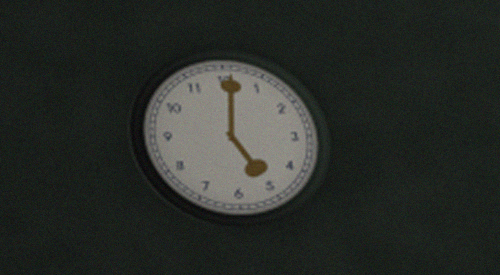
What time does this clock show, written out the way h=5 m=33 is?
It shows h=5 m=1
